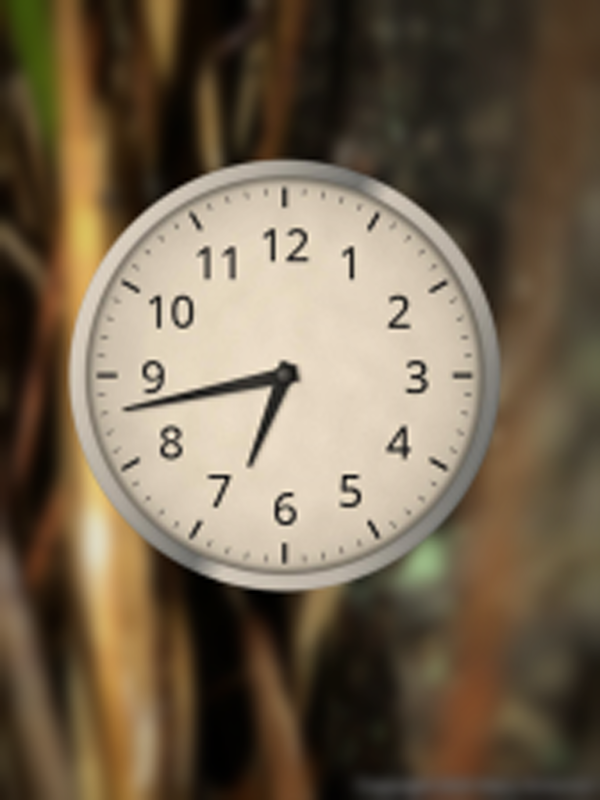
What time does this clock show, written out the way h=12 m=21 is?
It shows h=6 m=43
